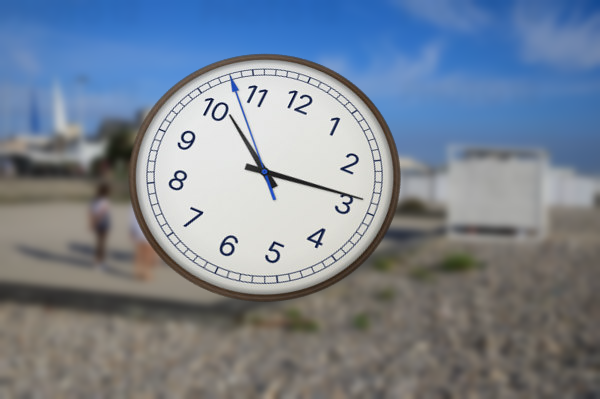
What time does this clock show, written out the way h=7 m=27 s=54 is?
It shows h=10 m=13 s=53
